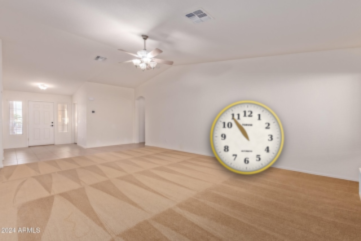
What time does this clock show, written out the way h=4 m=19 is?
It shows h=10 m=54
